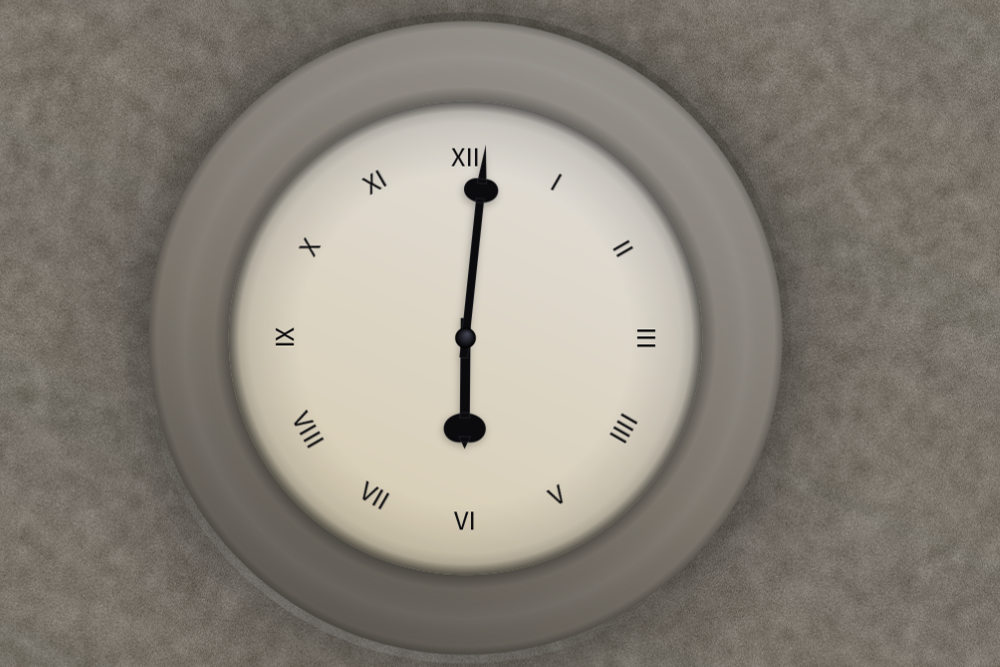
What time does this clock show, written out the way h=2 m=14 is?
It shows h=6 m=1
